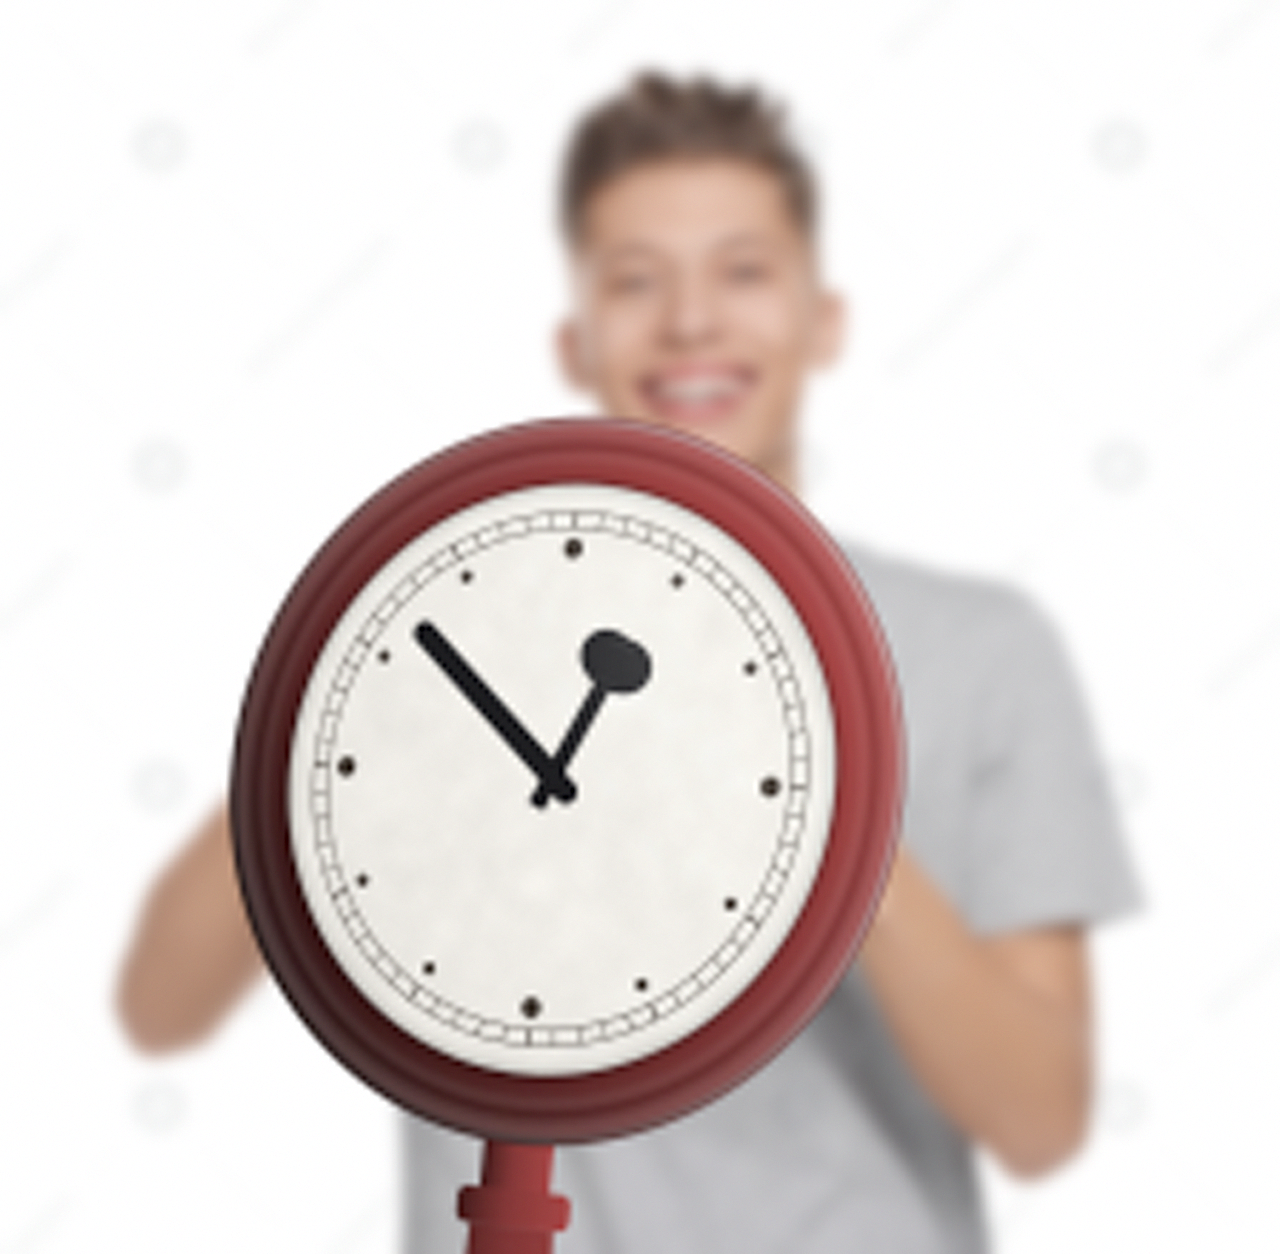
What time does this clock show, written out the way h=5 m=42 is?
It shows h=12 m=52
